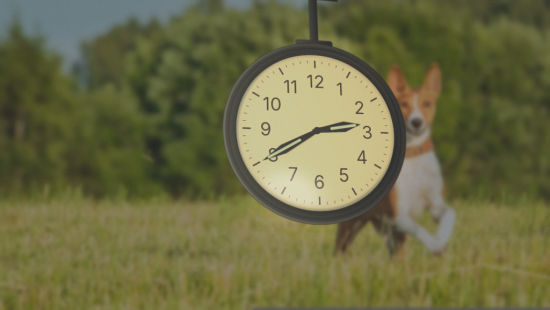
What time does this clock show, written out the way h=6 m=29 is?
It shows h=2 m=40
